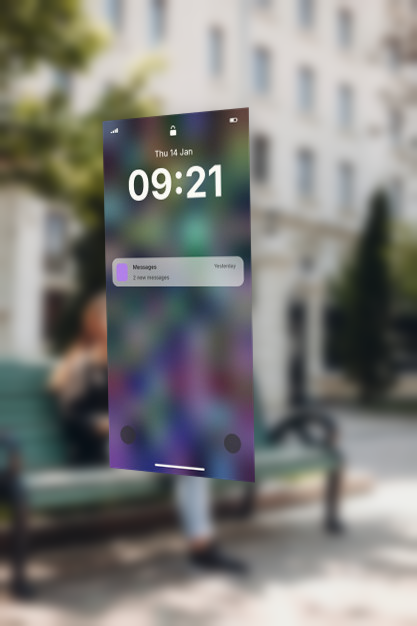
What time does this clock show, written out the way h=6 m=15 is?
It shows h=9 m=21
